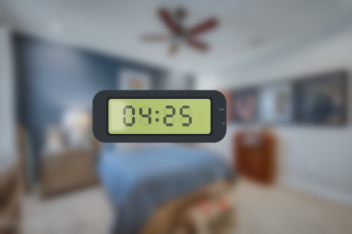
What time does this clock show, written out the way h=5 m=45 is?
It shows h=4 m=25
